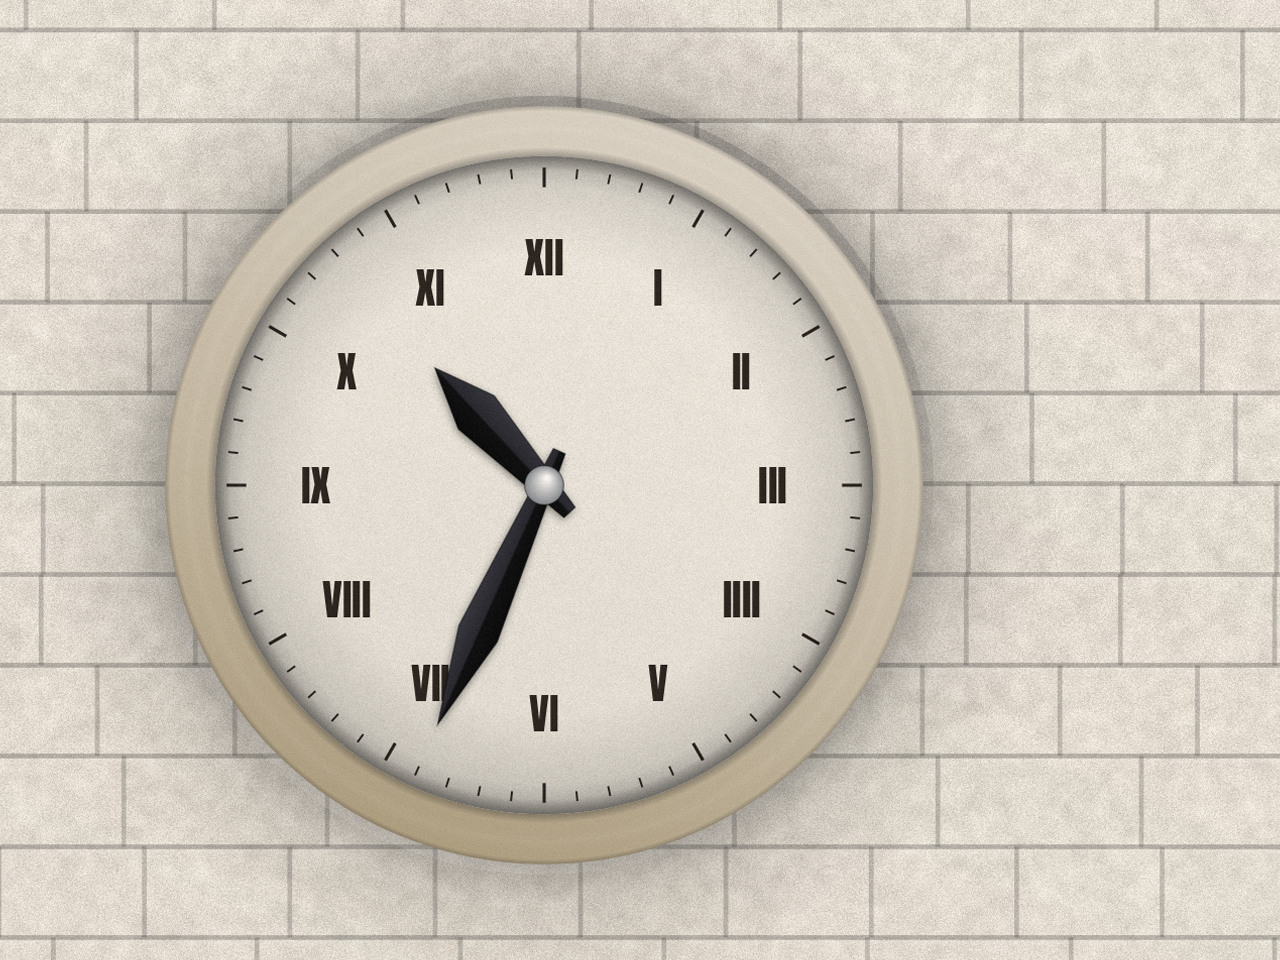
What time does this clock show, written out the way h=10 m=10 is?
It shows h=10 m=34
